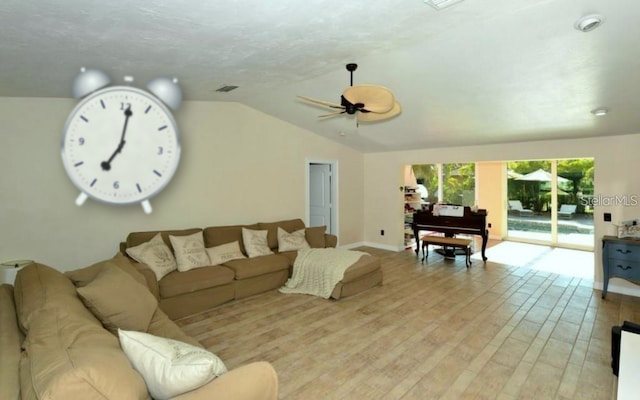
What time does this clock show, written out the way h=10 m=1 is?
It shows h=7 m=1
